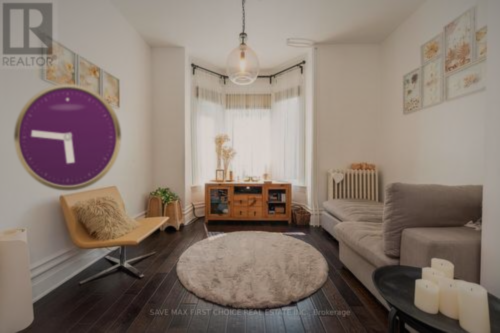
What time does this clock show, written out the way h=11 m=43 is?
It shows h=5 m=46
